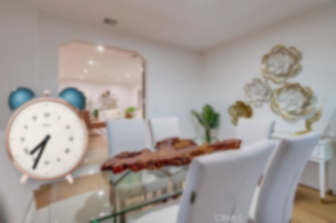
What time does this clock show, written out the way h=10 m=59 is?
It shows h=7 m=34
